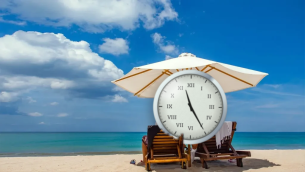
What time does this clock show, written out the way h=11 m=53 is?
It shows h=11 m=25
